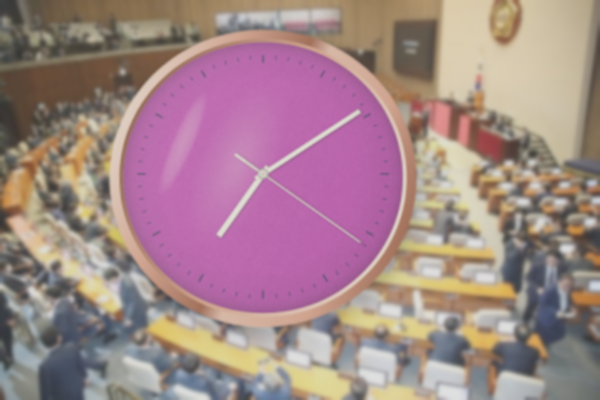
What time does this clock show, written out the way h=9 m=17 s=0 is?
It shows h=7 m=9 s=21
